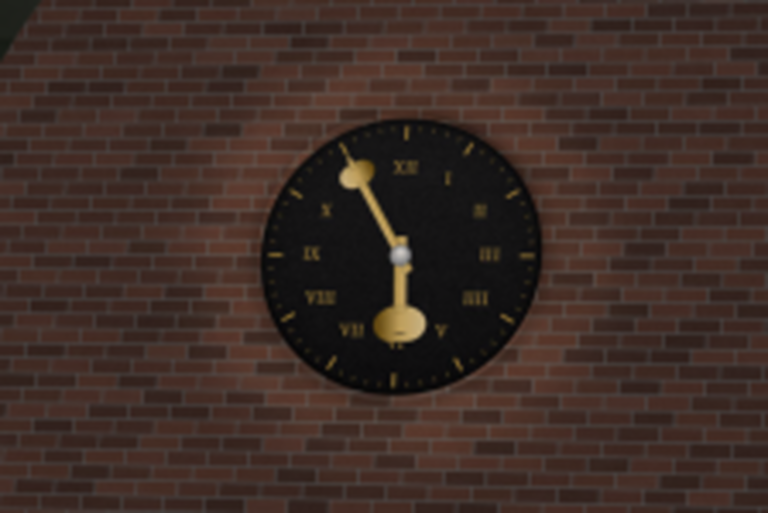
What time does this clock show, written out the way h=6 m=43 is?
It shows h=5 m=55
